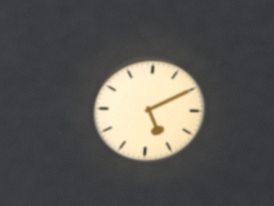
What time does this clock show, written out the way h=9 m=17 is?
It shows h=5 m=10
